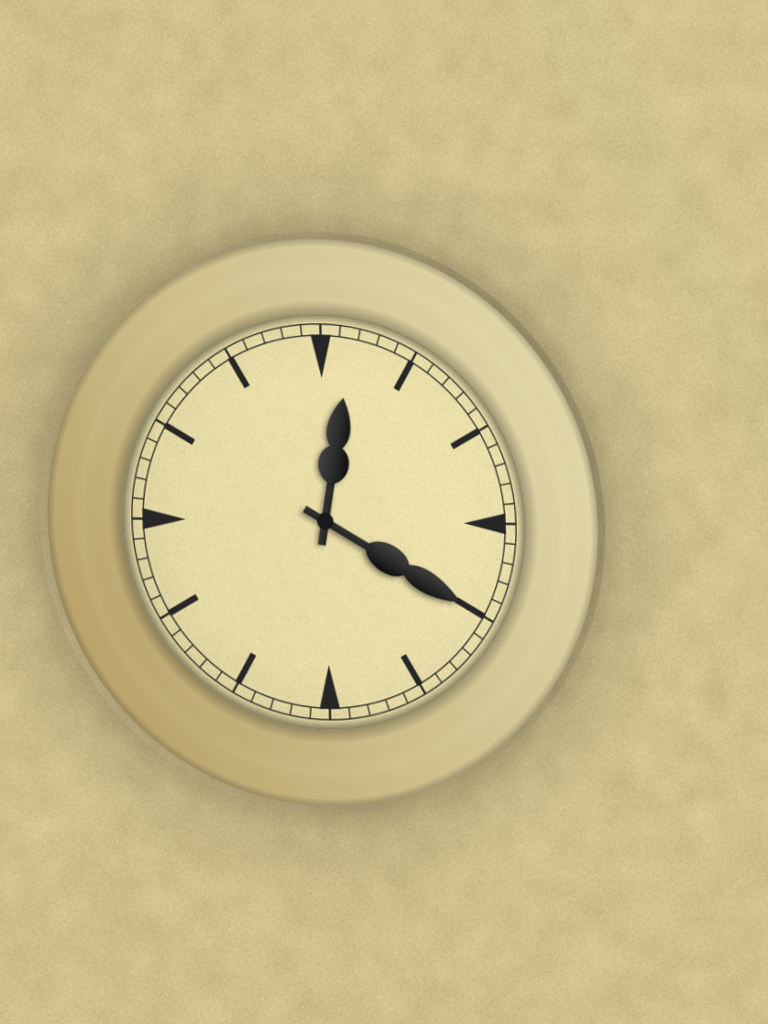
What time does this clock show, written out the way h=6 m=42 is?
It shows h=12 m=20
